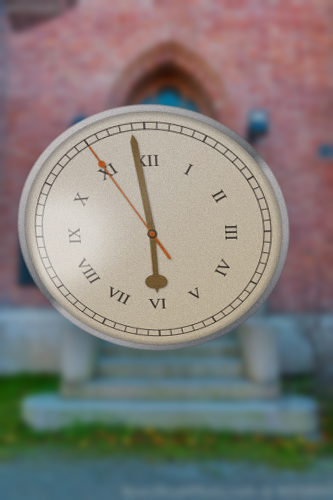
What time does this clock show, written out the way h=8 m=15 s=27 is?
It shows h=5 m=58 s=55
